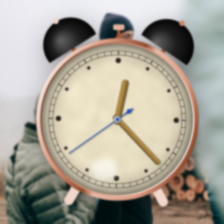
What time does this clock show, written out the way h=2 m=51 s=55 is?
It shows h=12 m=22 s=39
